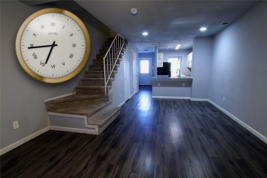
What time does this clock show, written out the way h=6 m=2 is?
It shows h=6 m=44
